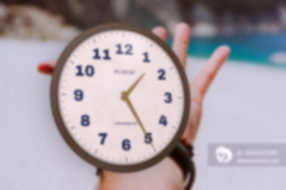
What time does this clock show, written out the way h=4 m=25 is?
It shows h=1 m=25
